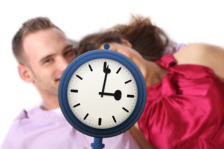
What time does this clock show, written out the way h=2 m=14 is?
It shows h=3 m=1
